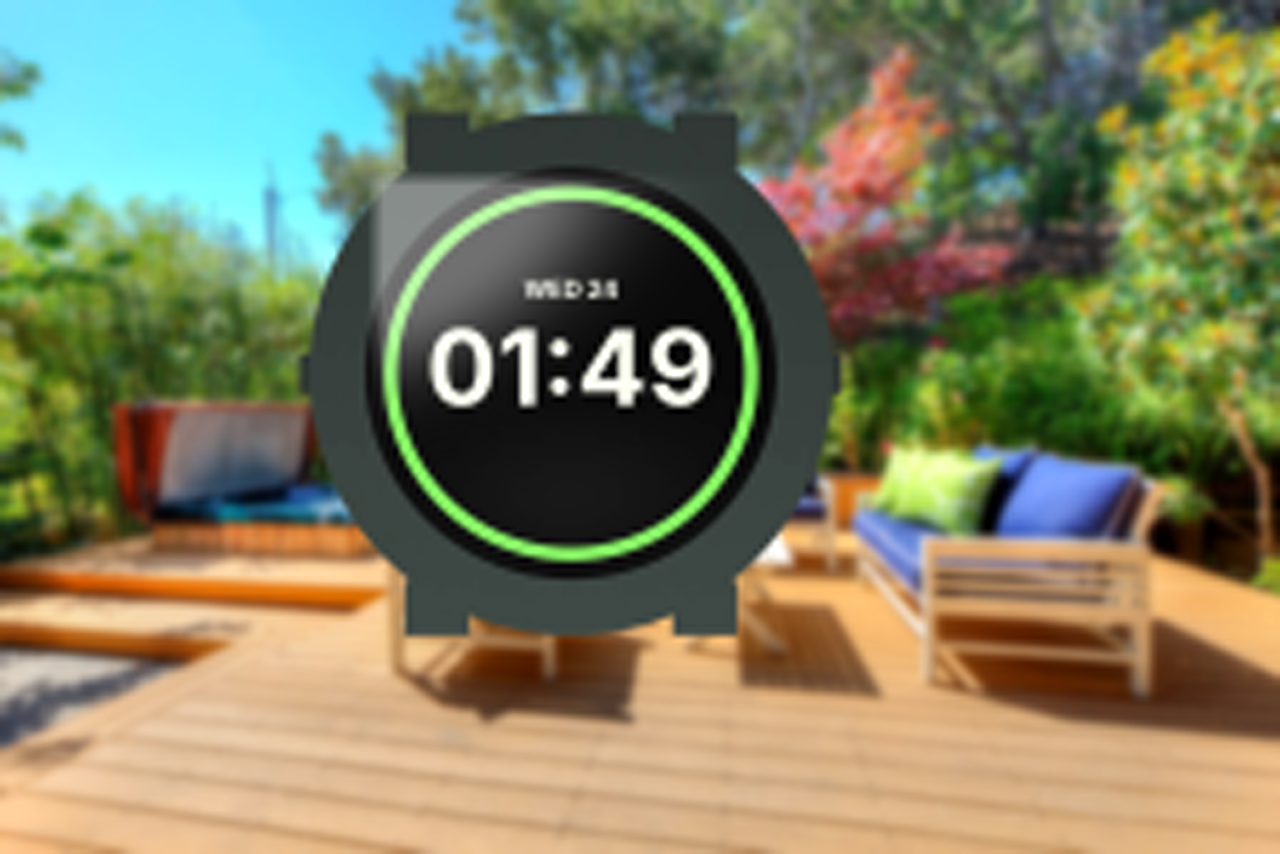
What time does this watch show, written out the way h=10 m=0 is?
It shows h=1 m=49
